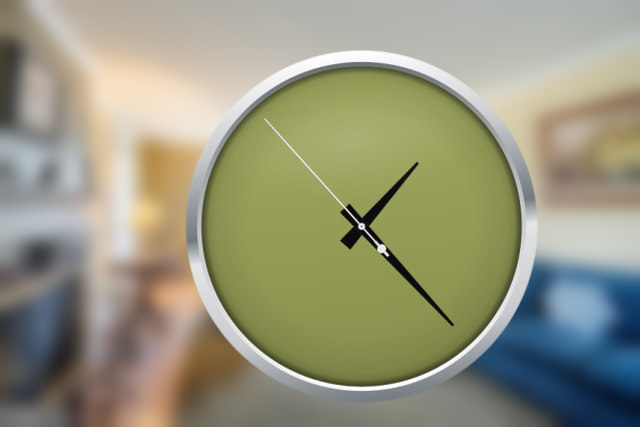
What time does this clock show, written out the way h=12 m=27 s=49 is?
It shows h=1 m=22 s=53
